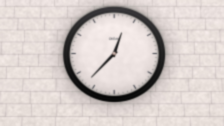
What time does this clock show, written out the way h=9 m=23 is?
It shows h=12 m=37
